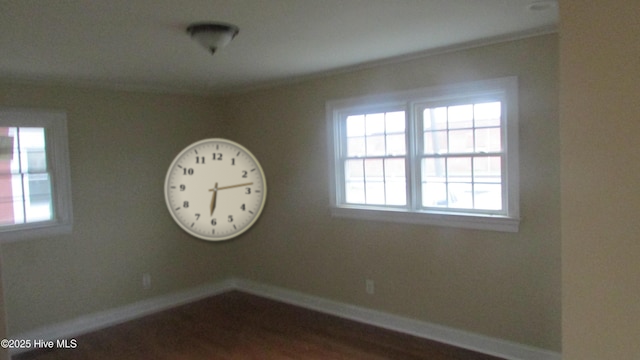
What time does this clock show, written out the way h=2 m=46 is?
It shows h=6 m=13
